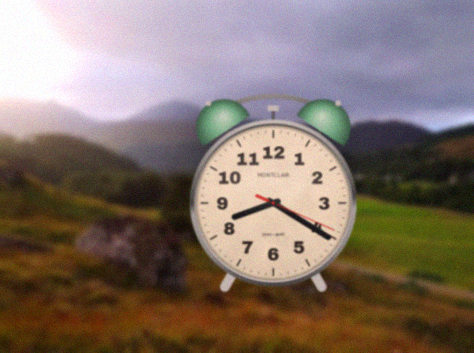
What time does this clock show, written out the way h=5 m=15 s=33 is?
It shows h=8 m=20 s=19
